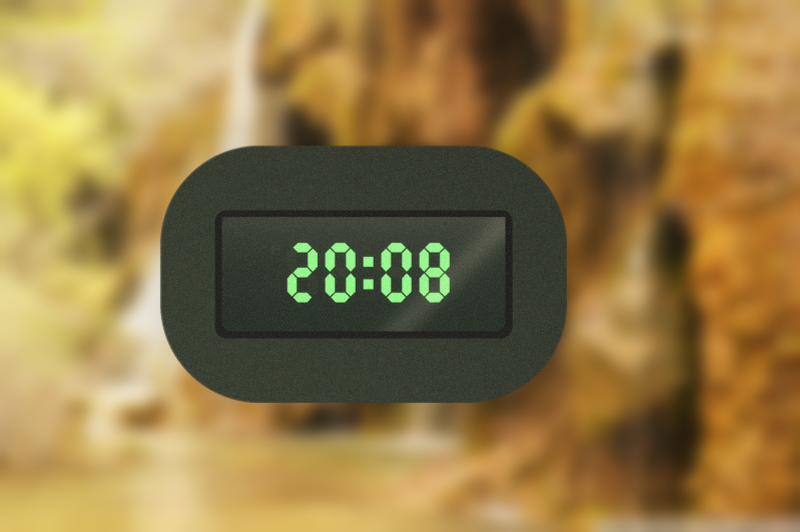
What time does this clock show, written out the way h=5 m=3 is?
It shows h=20 m=8
